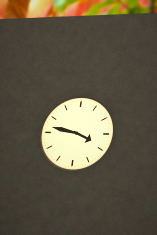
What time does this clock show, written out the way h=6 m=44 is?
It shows h=3 m=47
